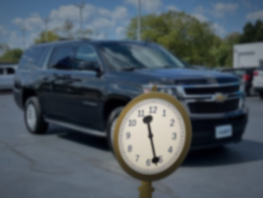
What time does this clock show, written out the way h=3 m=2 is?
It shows h=11 m=27
